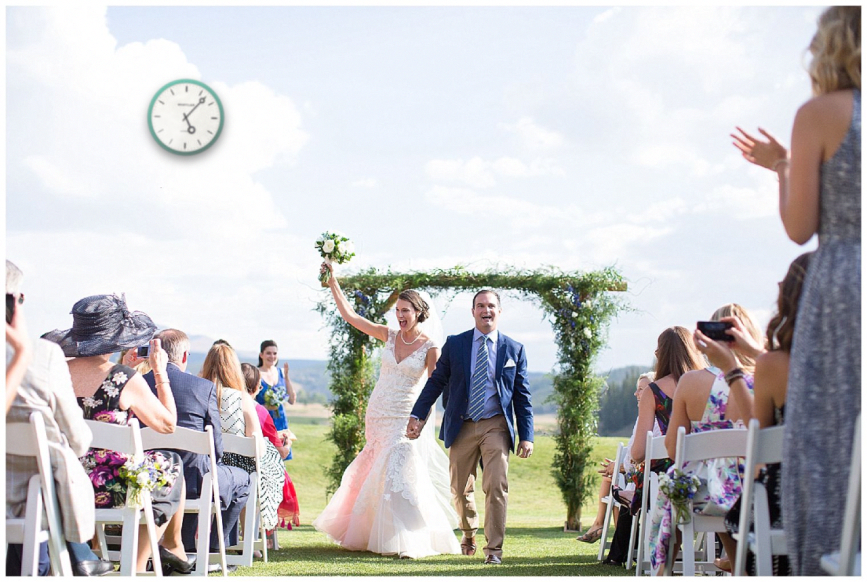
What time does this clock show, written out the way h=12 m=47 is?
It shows h=5 m=7
